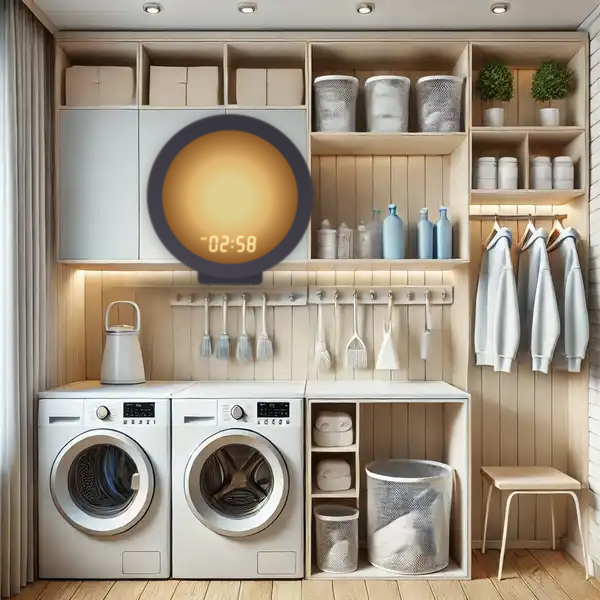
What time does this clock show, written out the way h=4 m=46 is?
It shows h=2 m=58
